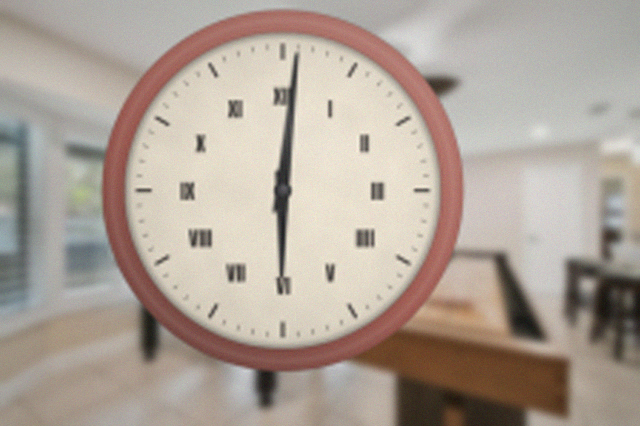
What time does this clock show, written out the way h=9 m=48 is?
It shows h=6 m=1
